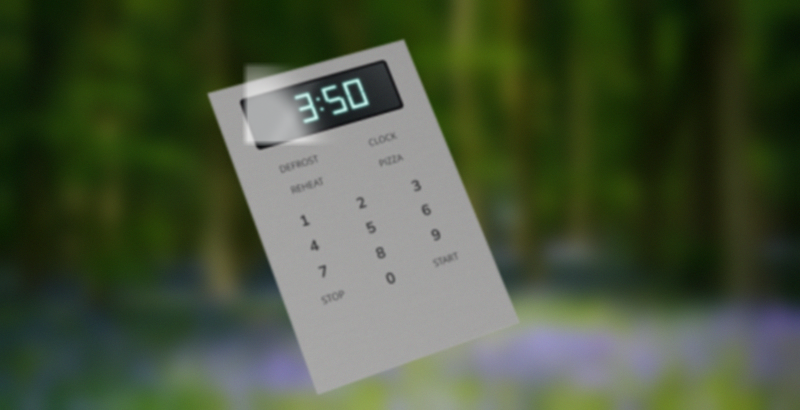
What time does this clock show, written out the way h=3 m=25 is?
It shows h=3 m=50
